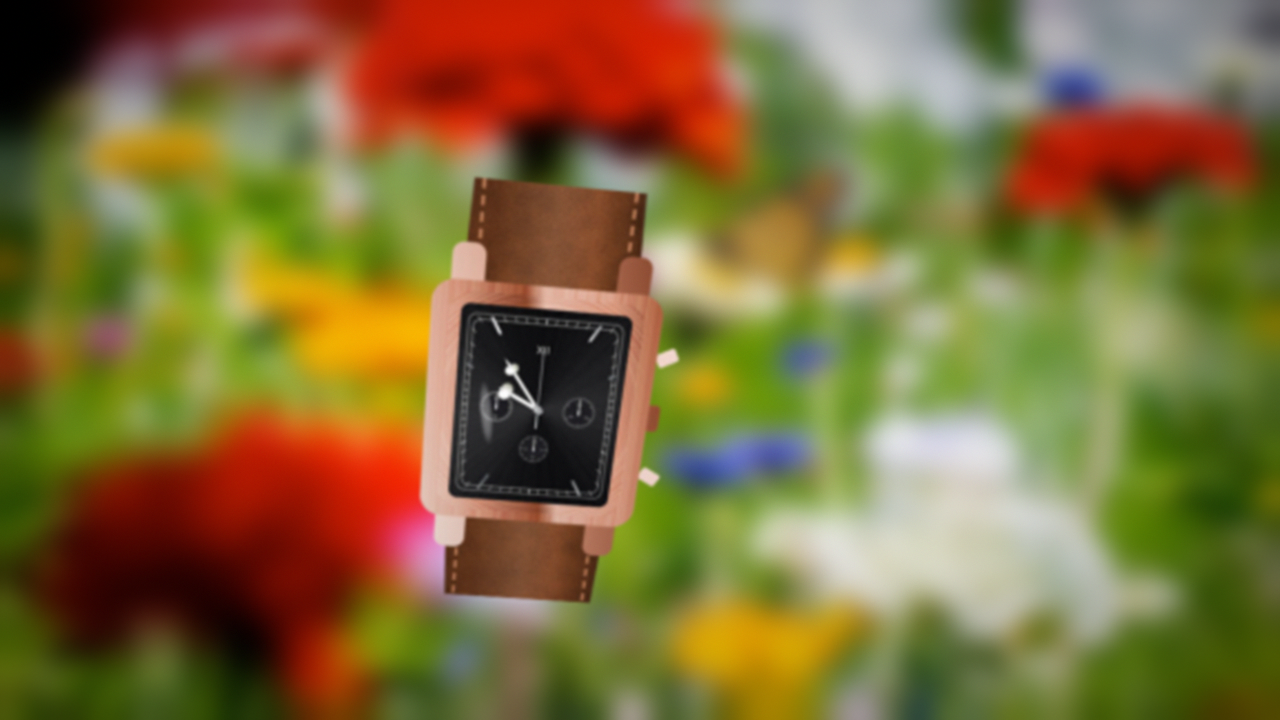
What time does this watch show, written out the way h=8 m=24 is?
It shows h=9 m=54
